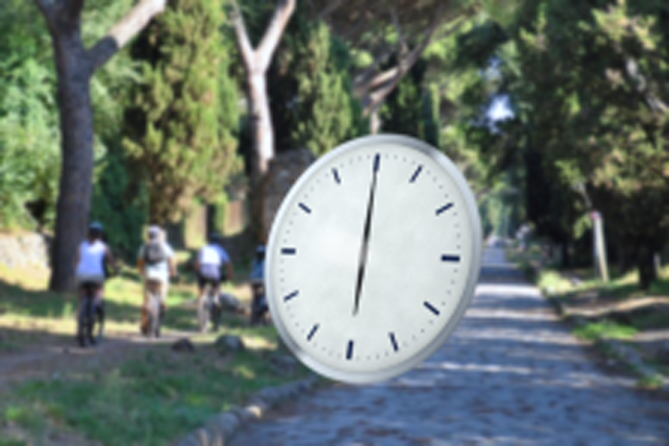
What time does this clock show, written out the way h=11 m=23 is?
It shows h=6 m=0
